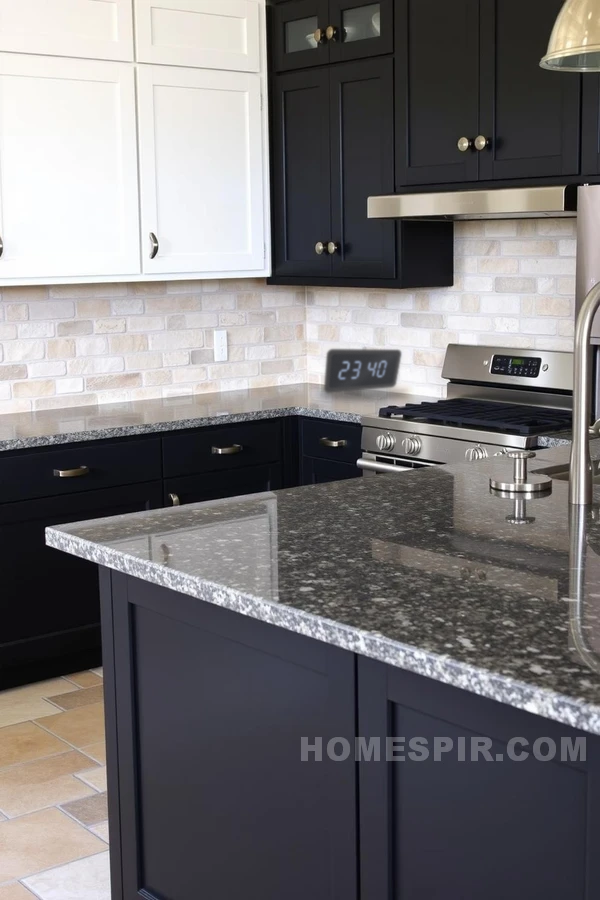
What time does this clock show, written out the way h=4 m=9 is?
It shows h=23 m=40
